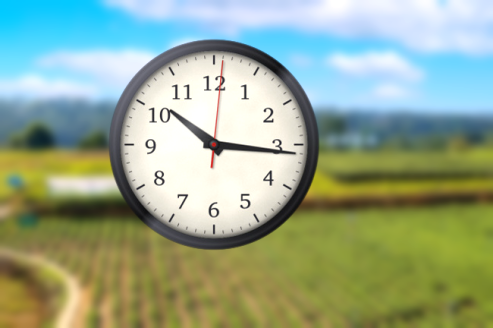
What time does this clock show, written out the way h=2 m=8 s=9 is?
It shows h=10 m=16 s=1
